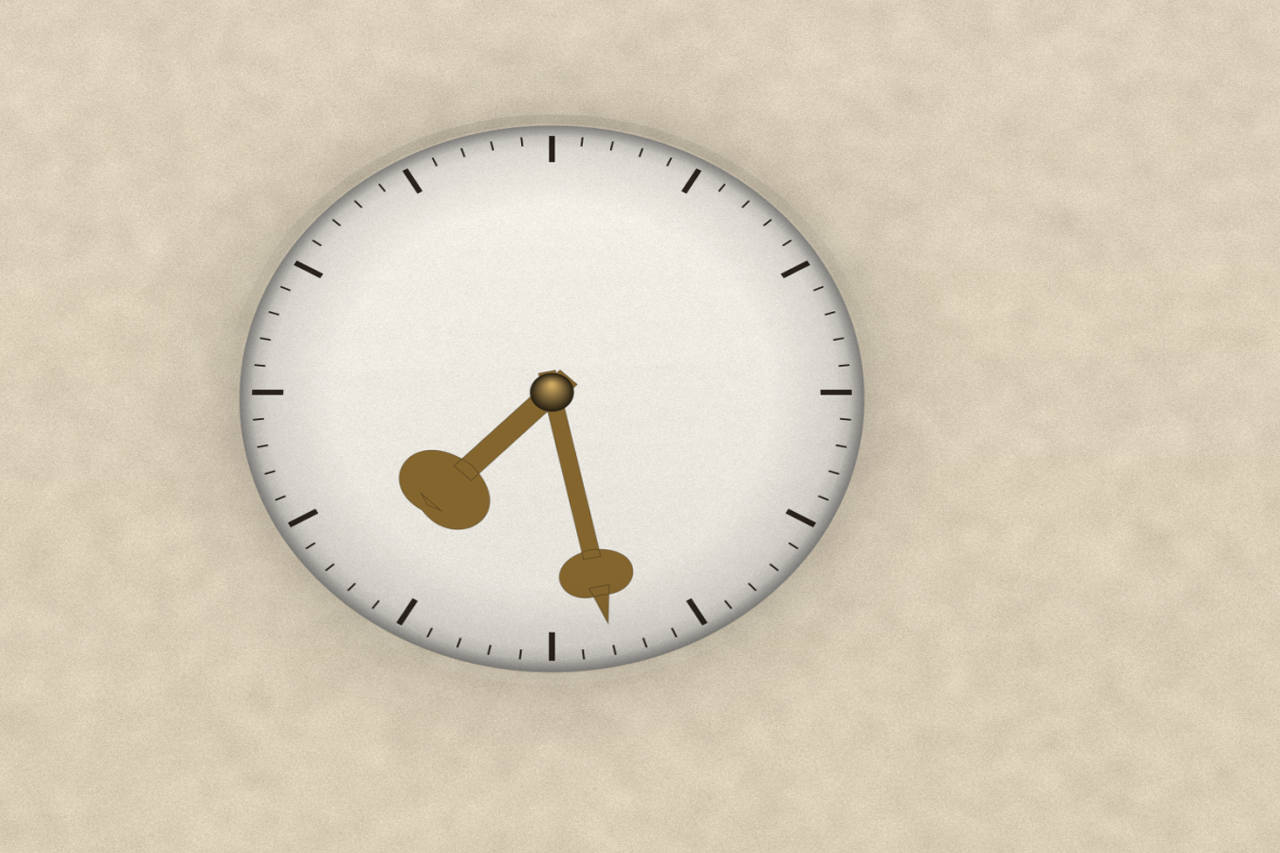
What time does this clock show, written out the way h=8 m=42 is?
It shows h=7 m=28
